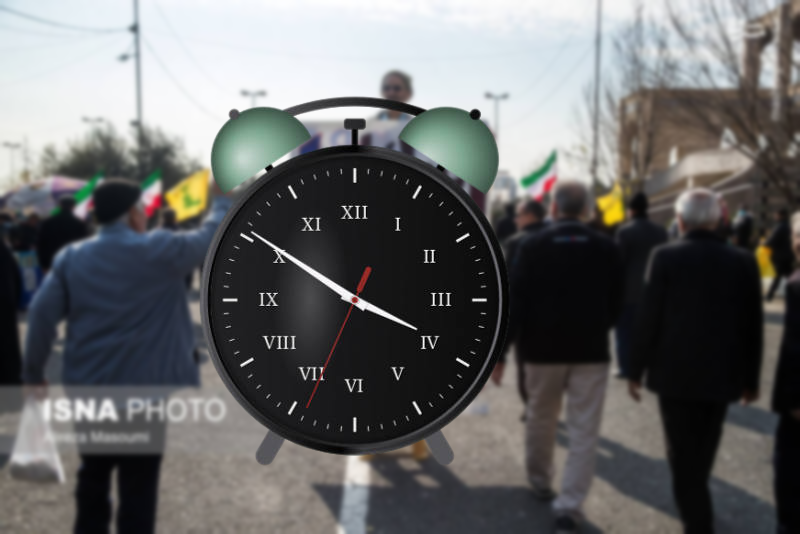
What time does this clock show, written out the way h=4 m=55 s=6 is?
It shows h=3 m=50 s=34
